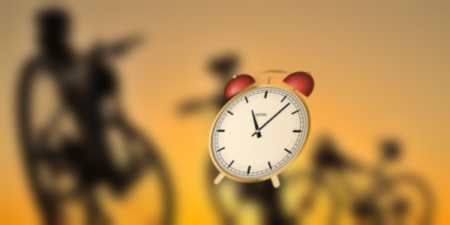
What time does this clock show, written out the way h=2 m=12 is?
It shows h=11 m=7
